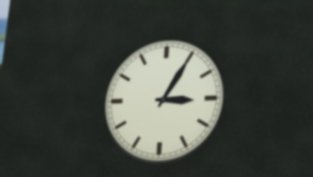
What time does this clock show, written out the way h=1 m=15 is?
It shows h=3 m=5
